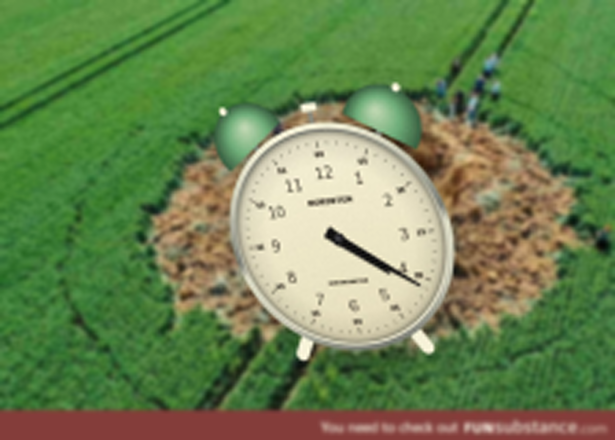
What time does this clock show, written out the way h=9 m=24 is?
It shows h=4 m=21
